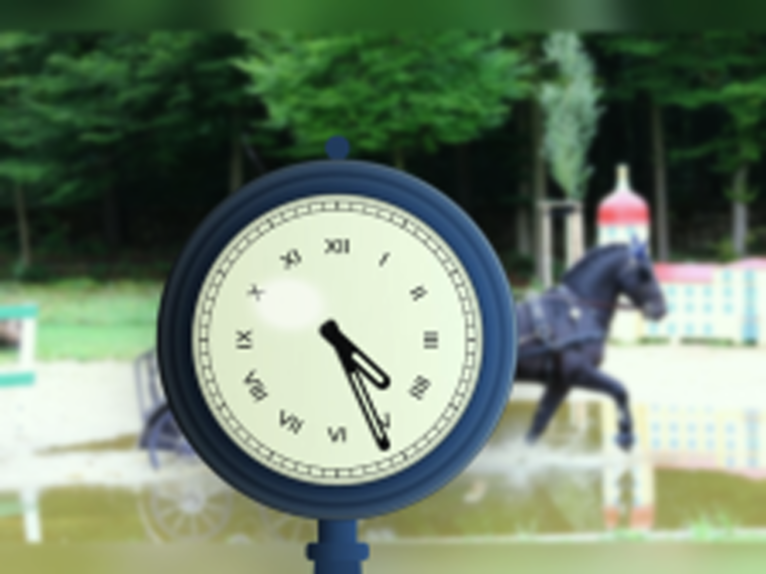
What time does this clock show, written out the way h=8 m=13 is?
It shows h=4 m=26
